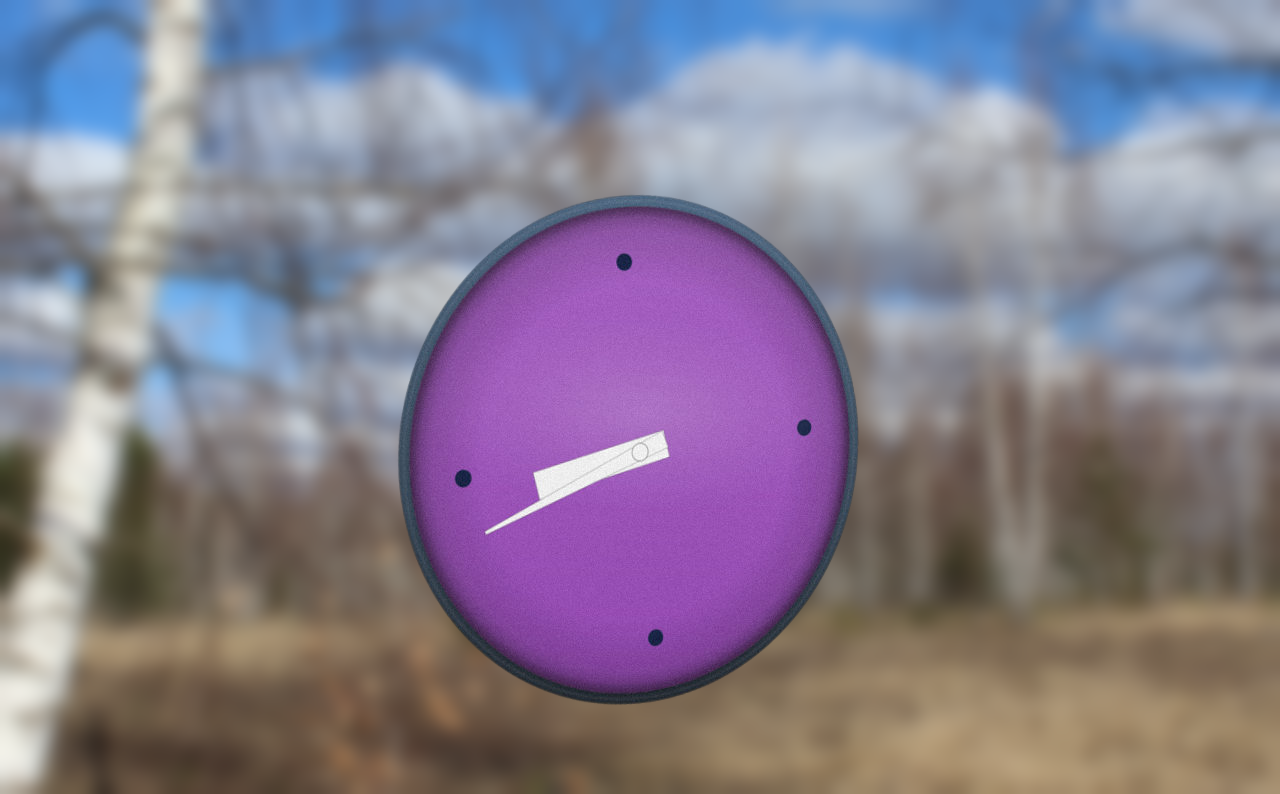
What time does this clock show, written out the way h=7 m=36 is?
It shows h=8 m=42
